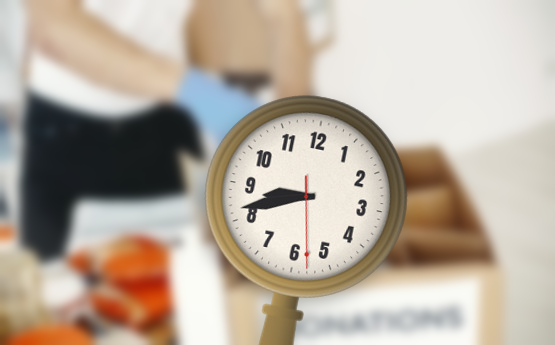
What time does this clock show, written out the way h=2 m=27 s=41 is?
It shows h=8 m=41 s=28
